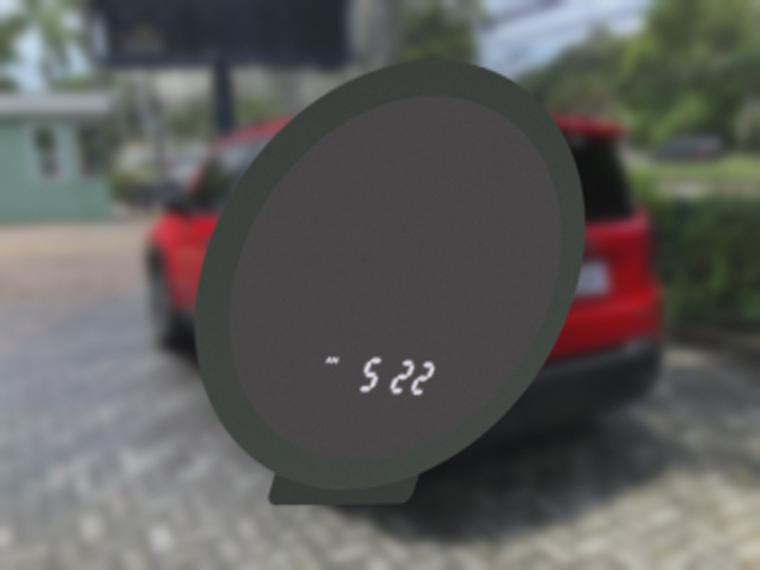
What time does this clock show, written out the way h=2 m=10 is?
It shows h=5 m=22
